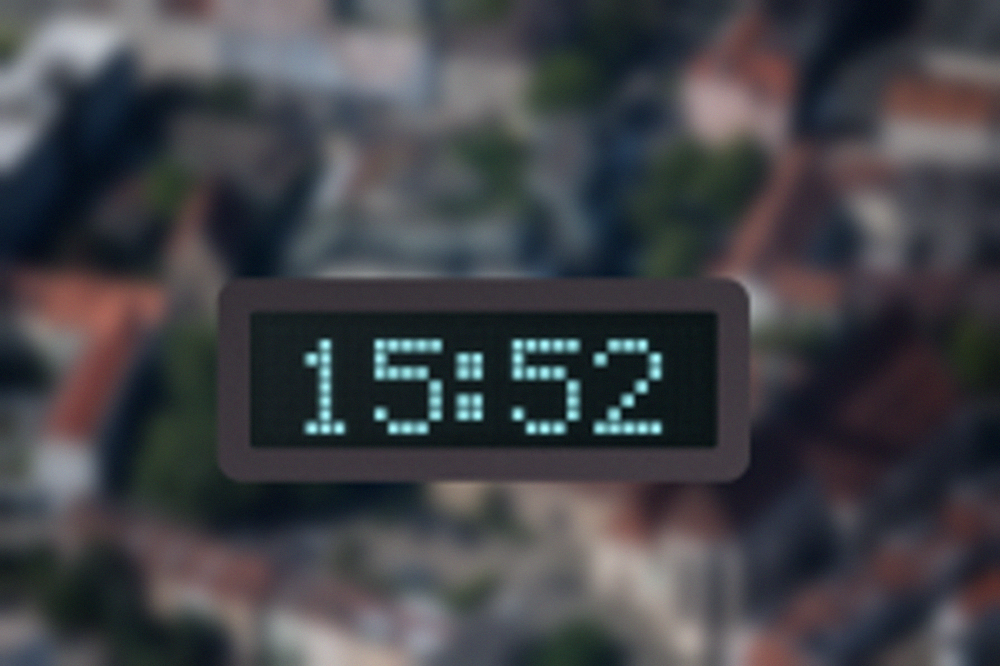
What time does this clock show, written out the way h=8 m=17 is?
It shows h=15 m=52
